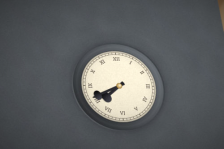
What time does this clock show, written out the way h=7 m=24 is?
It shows h=7 m=41
